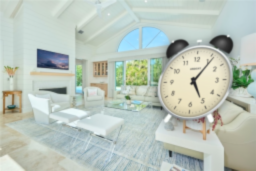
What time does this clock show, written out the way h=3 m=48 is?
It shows h=5 m=6
